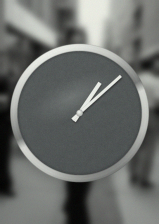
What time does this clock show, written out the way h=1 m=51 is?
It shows h=1 m=8
